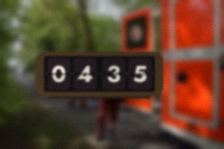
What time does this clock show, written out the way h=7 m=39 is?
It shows h=4 m=35
